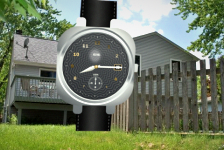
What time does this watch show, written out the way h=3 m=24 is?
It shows h=8 m=15
